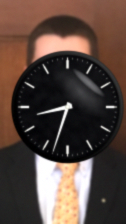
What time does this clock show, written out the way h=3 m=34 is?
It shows h=8 m=33
